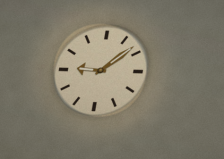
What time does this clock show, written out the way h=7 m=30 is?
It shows h=9 m=8
